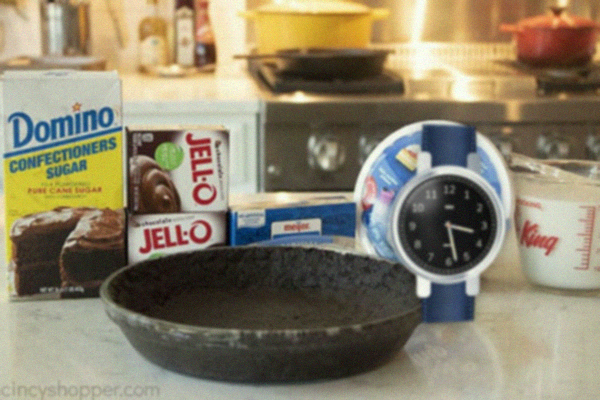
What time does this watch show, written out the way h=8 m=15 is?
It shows h=3 m=28
